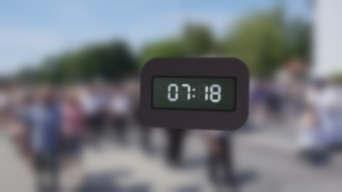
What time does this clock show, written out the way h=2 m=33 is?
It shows h=7 m=18
